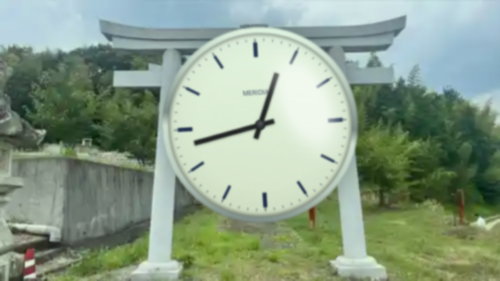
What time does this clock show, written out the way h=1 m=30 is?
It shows h=12 m=43
